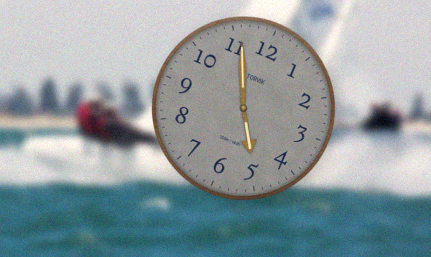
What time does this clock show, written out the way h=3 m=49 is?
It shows h=4 m=56
